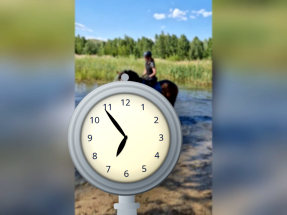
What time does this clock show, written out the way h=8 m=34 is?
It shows h=6 m=54
